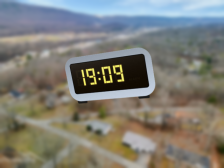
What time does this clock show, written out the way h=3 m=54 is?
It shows h=19 m=9
